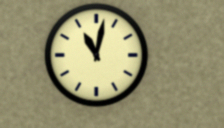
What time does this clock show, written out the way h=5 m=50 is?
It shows h=11 m=2
